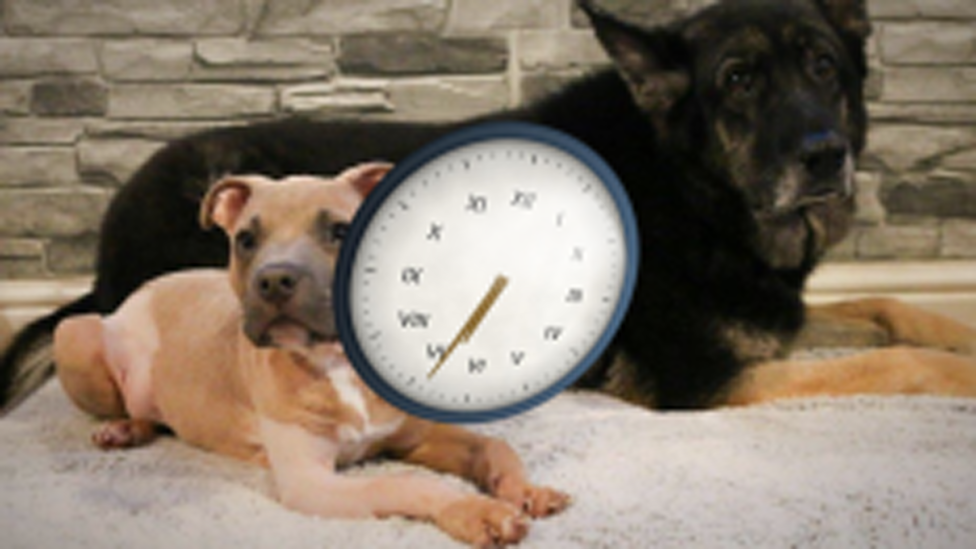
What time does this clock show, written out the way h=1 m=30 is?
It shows h=6 m=34
